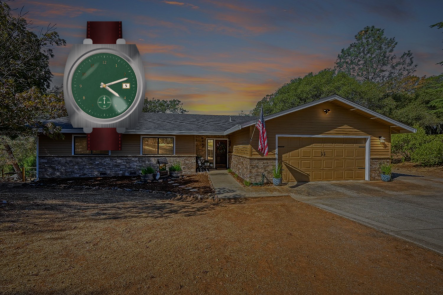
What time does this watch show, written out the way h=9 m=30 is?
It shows h=4 m=12
